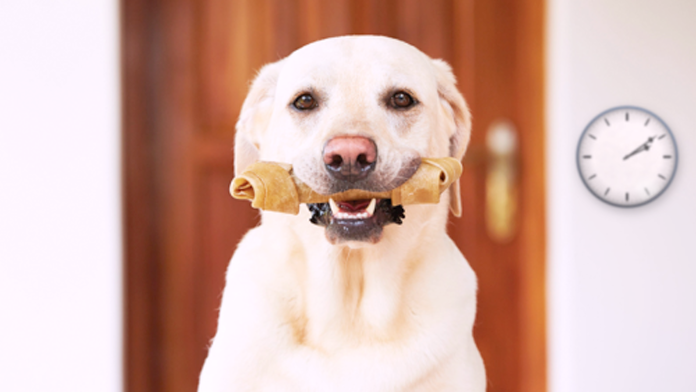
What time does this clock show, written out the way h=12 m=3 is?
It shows h=2 m=9
